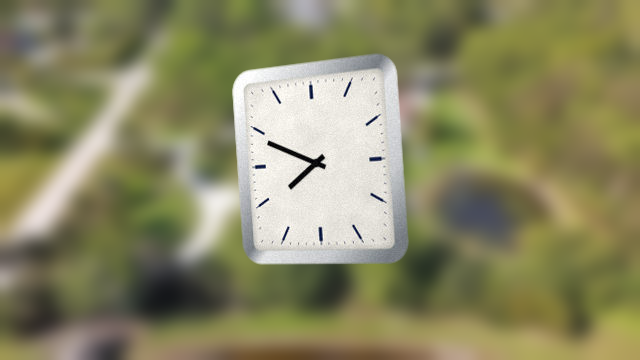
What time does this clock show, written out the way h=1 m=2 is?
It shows h=7 m=49
